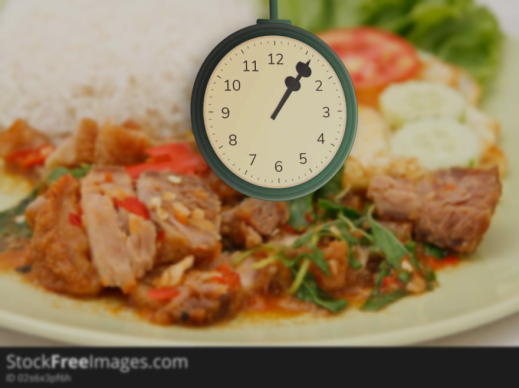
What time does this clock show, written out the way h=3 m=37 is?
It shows h=1 m=6
